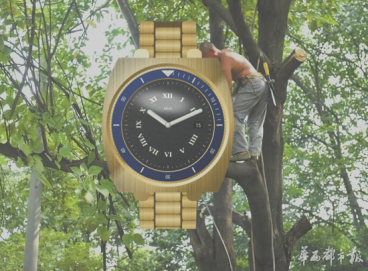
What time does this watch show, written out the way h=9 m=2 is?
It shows h=10 m=11
